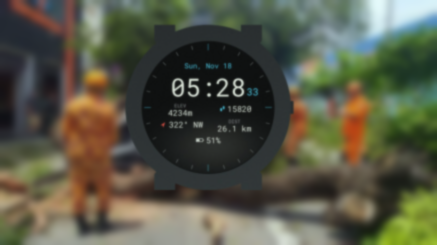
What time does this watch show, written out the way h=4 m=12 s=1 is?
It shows h=5 m=28 s=33
